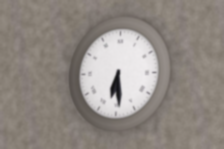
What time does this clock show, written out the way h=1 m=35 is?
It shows h=6 m=29
